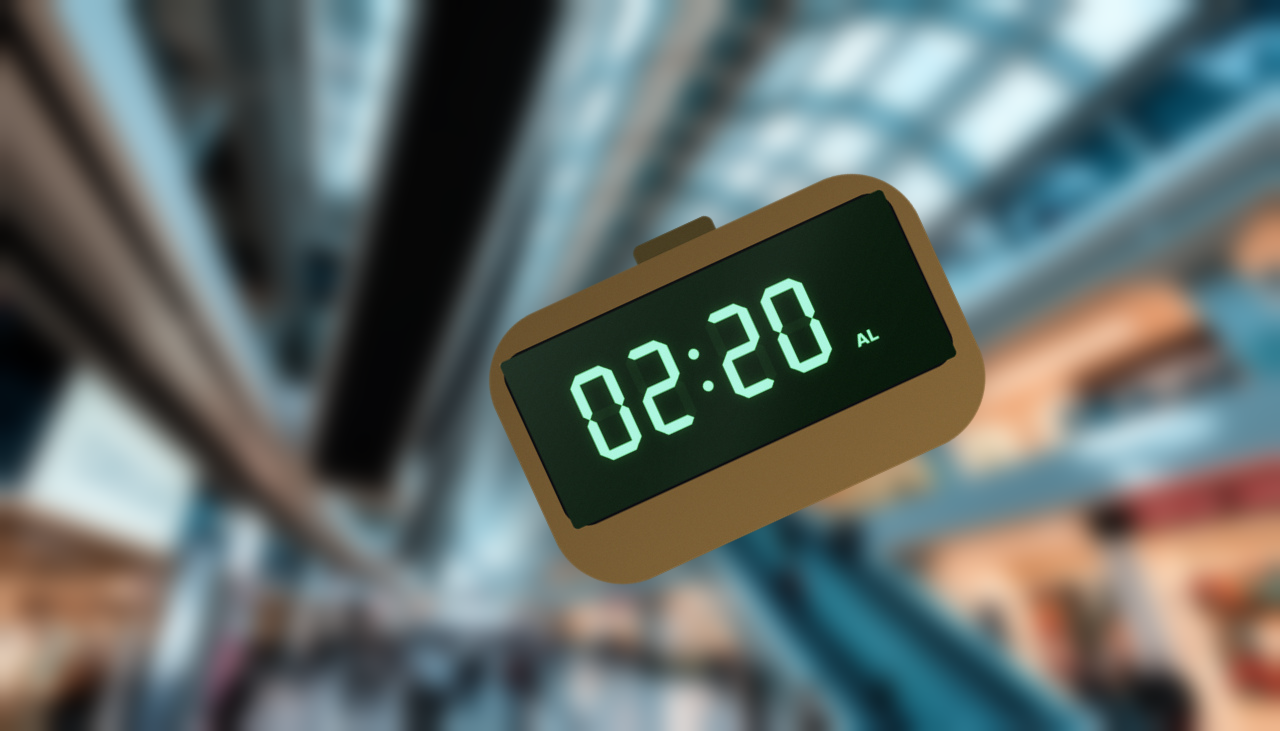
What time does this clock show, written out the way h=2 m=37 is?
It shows h=2 m=20
